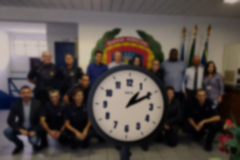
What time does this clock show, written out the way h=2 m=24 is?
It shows h=1 m=10
